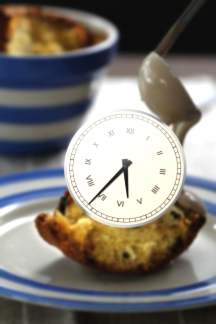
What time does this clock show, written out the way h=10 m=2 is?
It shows h=5 m=36
